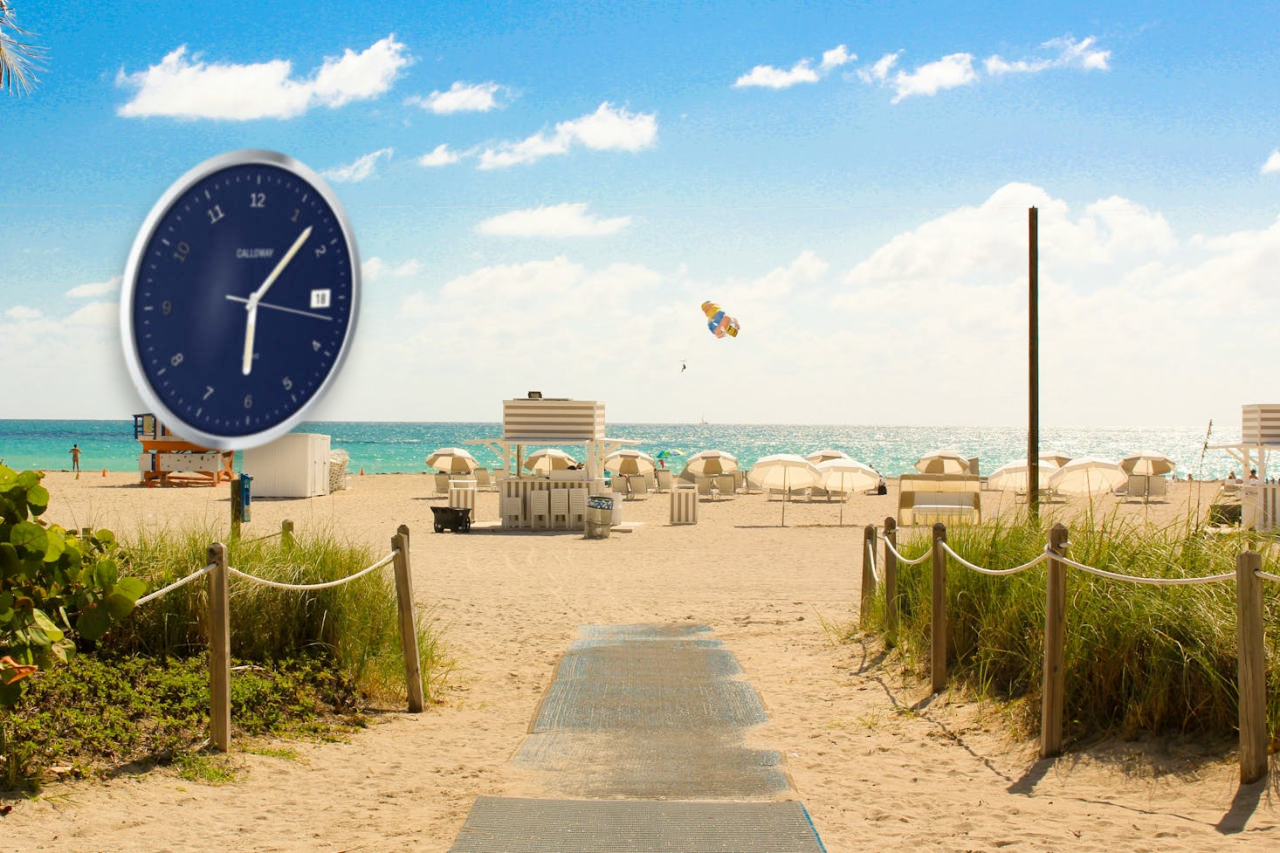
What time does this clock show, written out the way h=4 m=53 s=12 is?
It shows h=6 m=7 s=17
